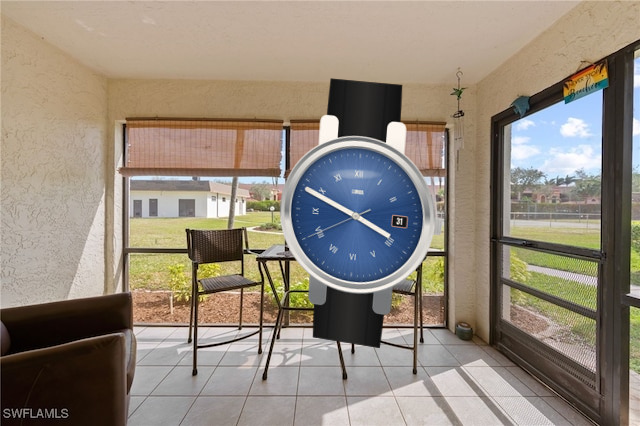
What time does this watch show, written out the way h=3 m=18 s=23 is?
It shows h=3 m=48 s=40
